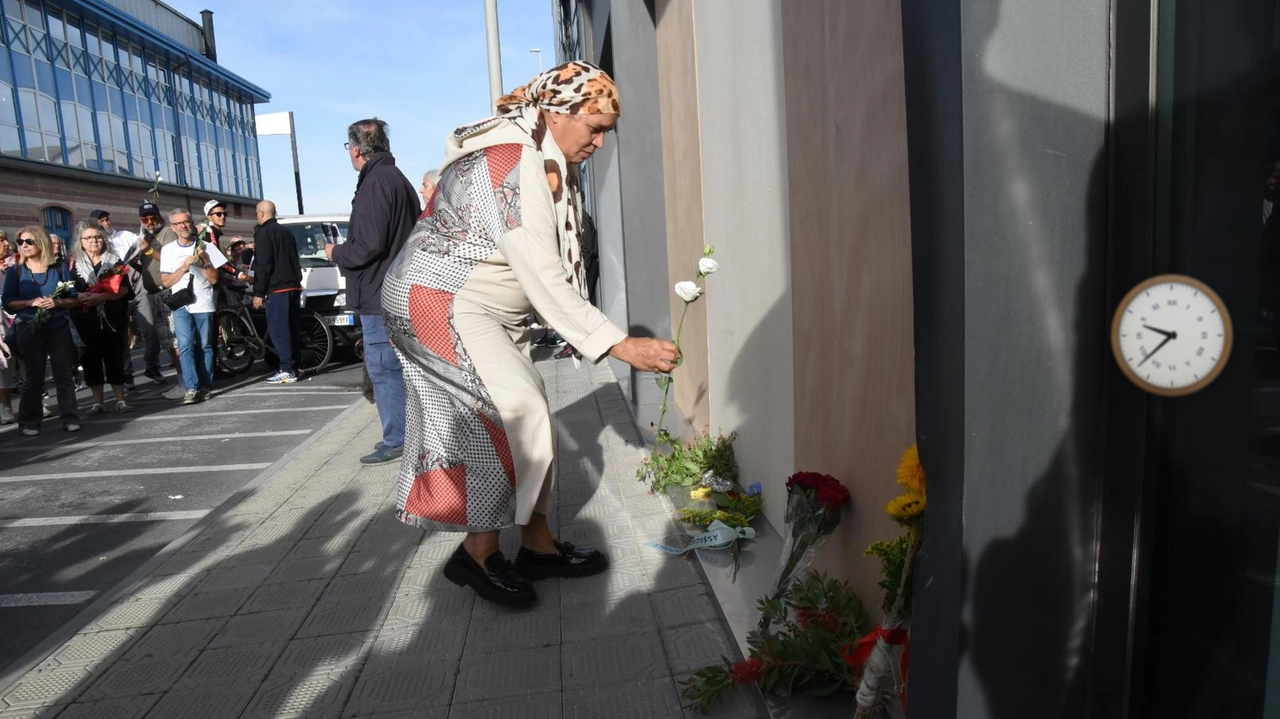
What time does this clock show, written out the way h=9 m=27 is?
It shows h=9 m=38
